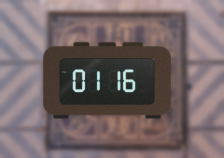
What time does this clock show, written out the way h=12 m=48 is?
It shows h=1 m=16
